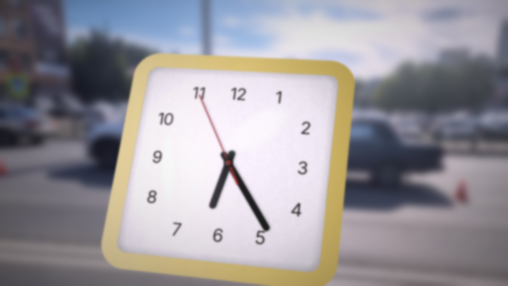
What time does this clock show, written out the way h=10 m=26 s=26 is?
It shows h=6 m=23 s=55
